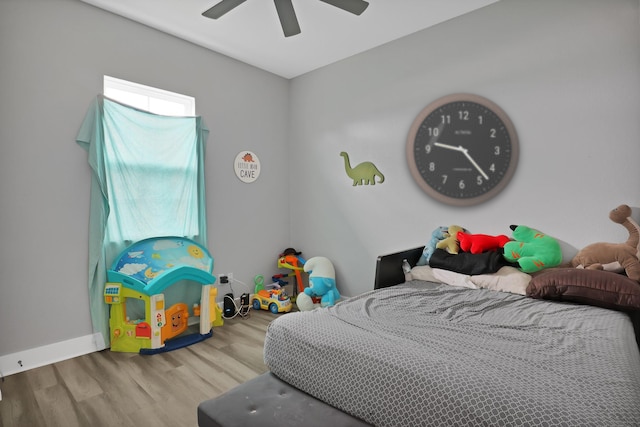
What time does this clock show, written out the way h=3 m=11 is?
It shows h=9 m=23
